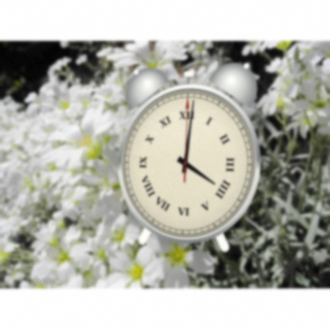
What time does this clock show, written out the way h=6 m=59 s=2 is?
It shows h=4 m=1 s=0
